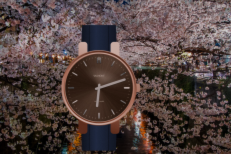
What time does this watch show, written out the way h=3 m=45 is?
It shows h=6 m=12
